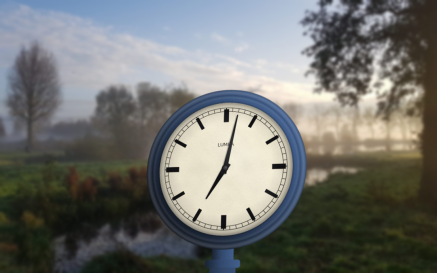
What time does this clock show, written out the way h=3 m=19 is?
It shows h=7 m=2
